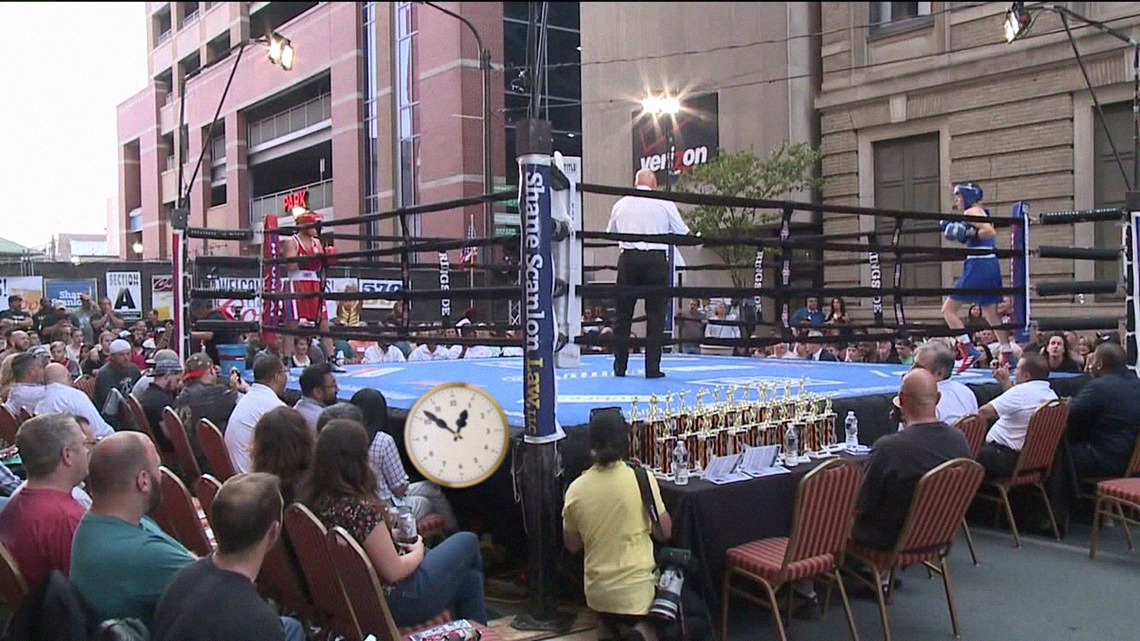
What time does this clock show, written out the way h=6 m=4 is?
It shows h=12 m=52
